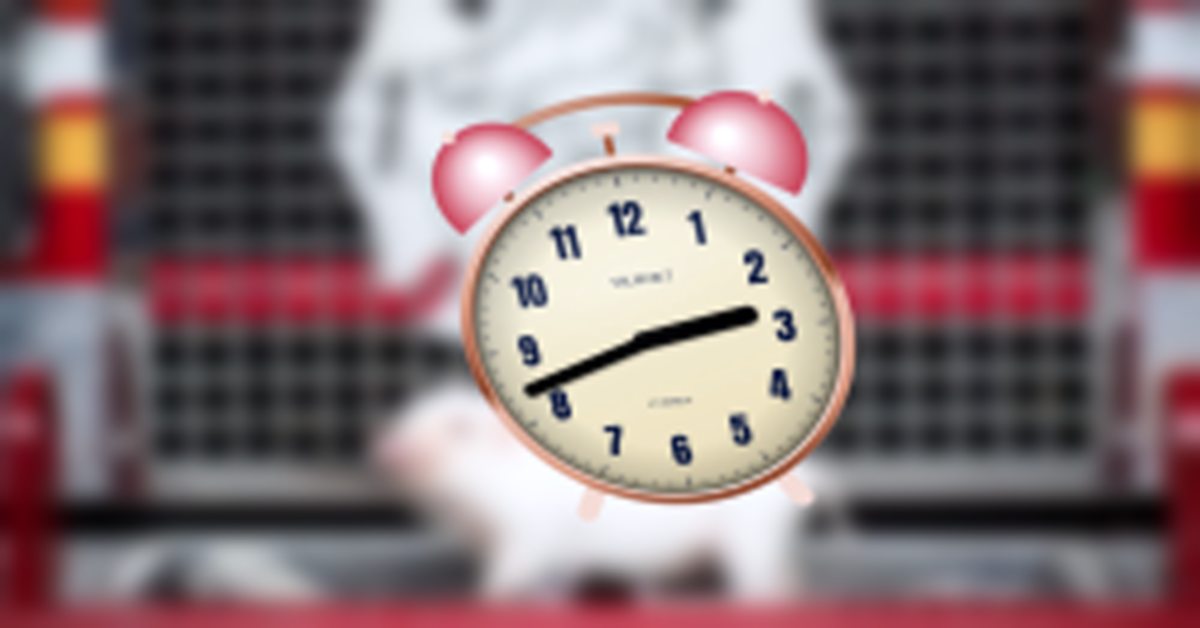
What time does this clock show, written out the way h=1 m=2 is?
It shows h=2 m=42
